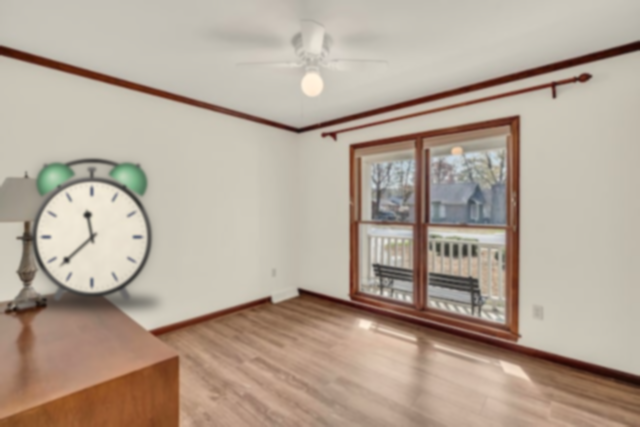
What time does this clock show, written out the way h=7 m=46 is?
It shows h=11 m=38
